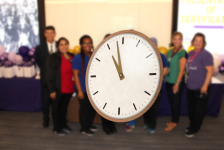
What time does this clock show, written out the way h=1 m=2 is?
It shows h=10 m=58
